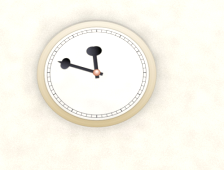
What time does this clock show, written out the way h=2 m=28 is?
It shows h=11 m=48
